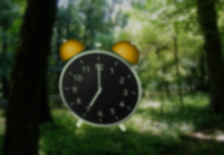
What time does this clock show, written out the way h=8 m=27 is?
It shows h=7 m=0
